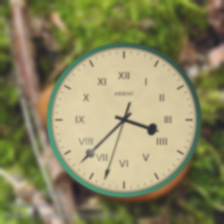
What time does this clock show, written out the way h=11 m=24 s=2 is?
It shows h=3 m=37 s=33
